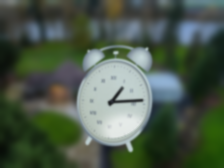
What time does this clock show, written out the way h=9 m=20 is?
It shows h=1 m=14
